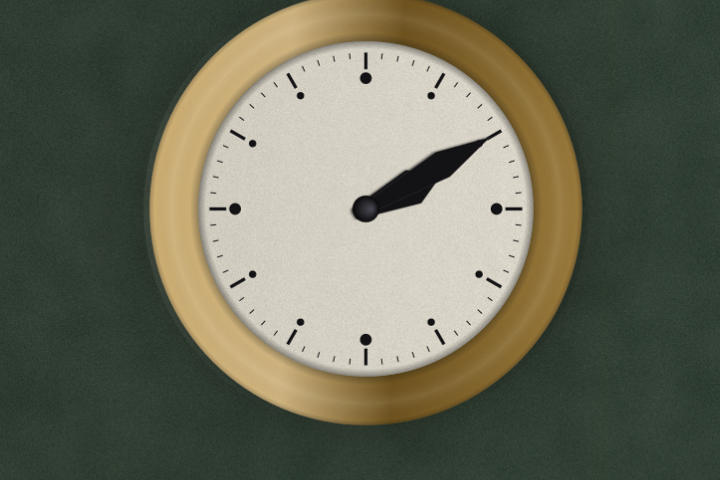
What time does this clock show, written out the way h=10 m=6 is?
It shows h=2 m=10
